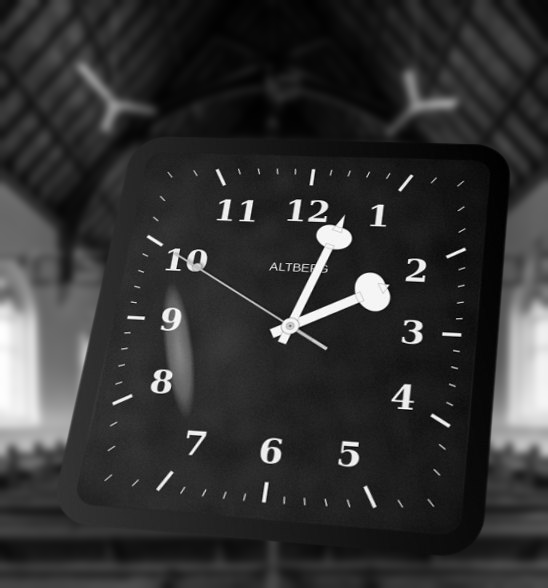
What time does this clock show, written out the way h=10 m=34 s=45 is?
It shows h=2 m=2 s=50
